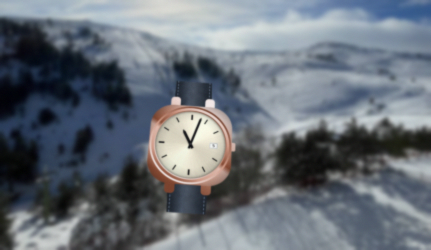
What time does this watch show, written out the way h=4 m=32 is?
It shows h=11 m=3
